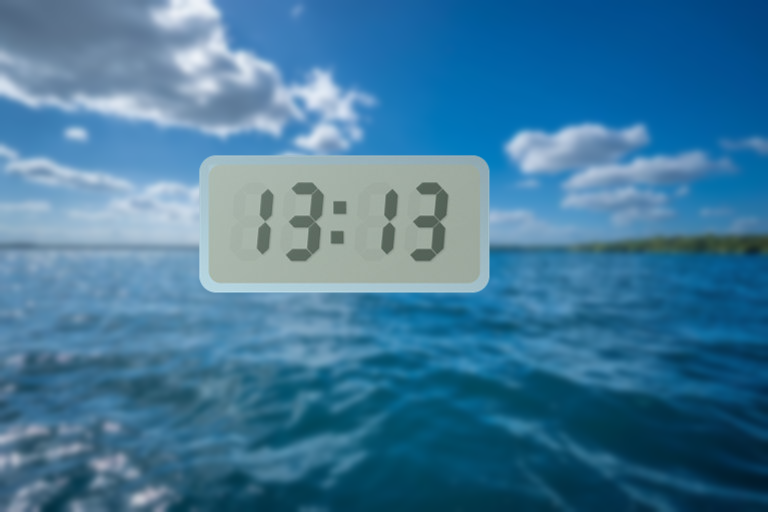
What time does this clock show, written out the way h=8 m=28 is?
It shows h=13 m=13
